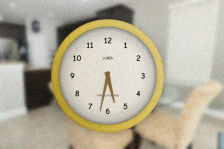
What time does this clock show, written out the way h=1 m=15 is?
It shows h=5 m=32
